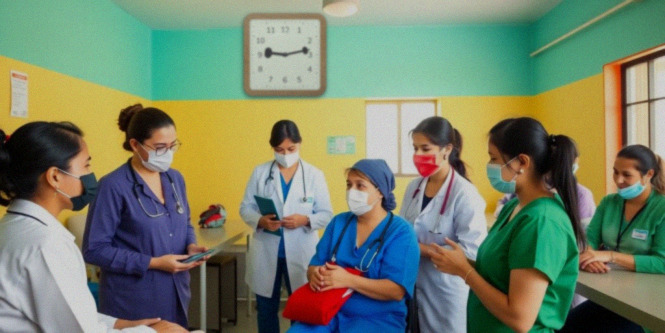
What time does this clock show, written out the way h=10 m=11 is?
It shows h=9 m=13
